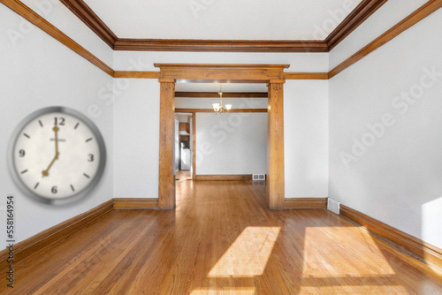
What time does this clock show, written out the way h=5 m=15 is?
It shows h=6 m=59
